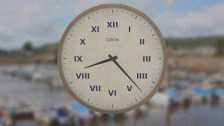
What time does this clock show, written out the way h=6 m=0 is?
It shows h=8 m=23
